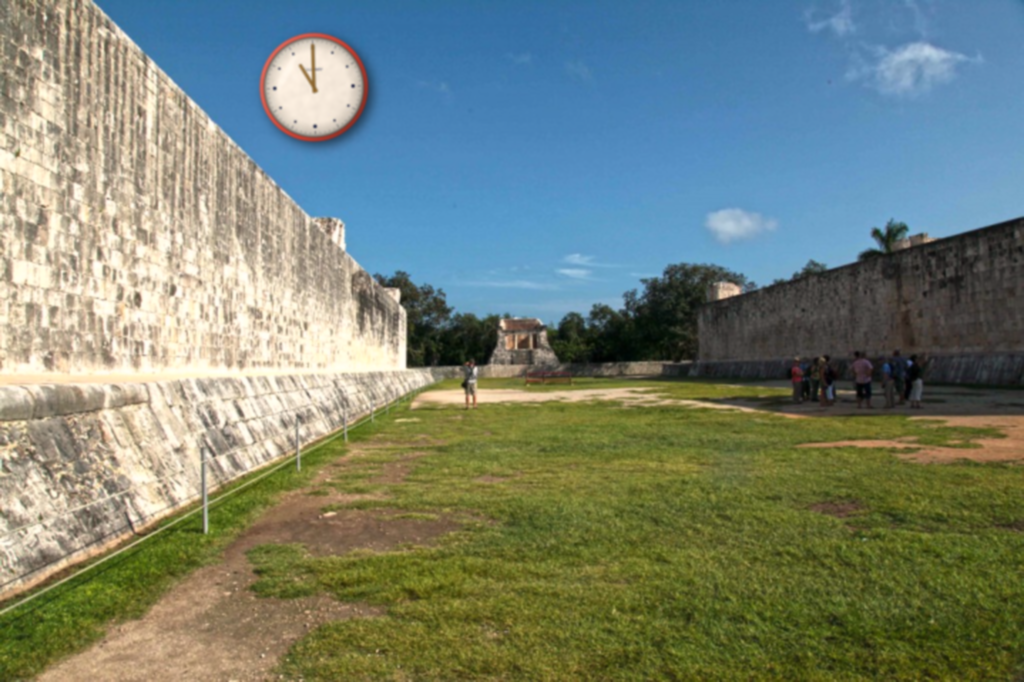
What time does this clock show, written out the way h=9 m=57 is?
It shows h=11 m=0
